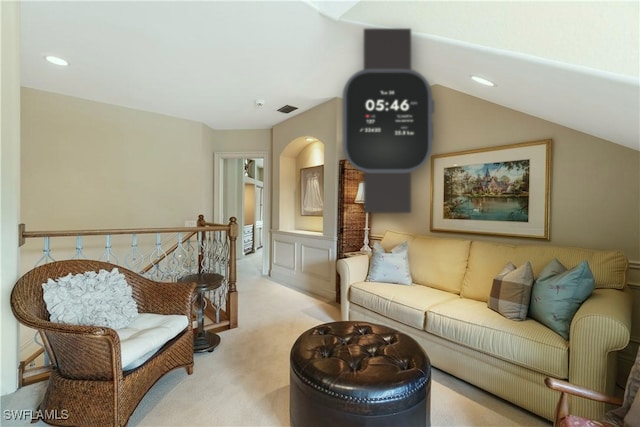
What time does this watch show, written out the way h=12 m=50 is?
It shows h=5 m=46
